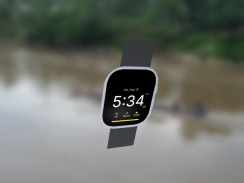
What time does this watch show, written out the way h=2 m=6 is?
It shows h=5 m=34
